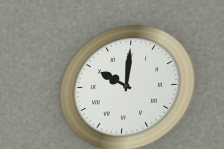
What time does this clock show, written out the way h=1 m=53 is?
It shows h=10 m=0
